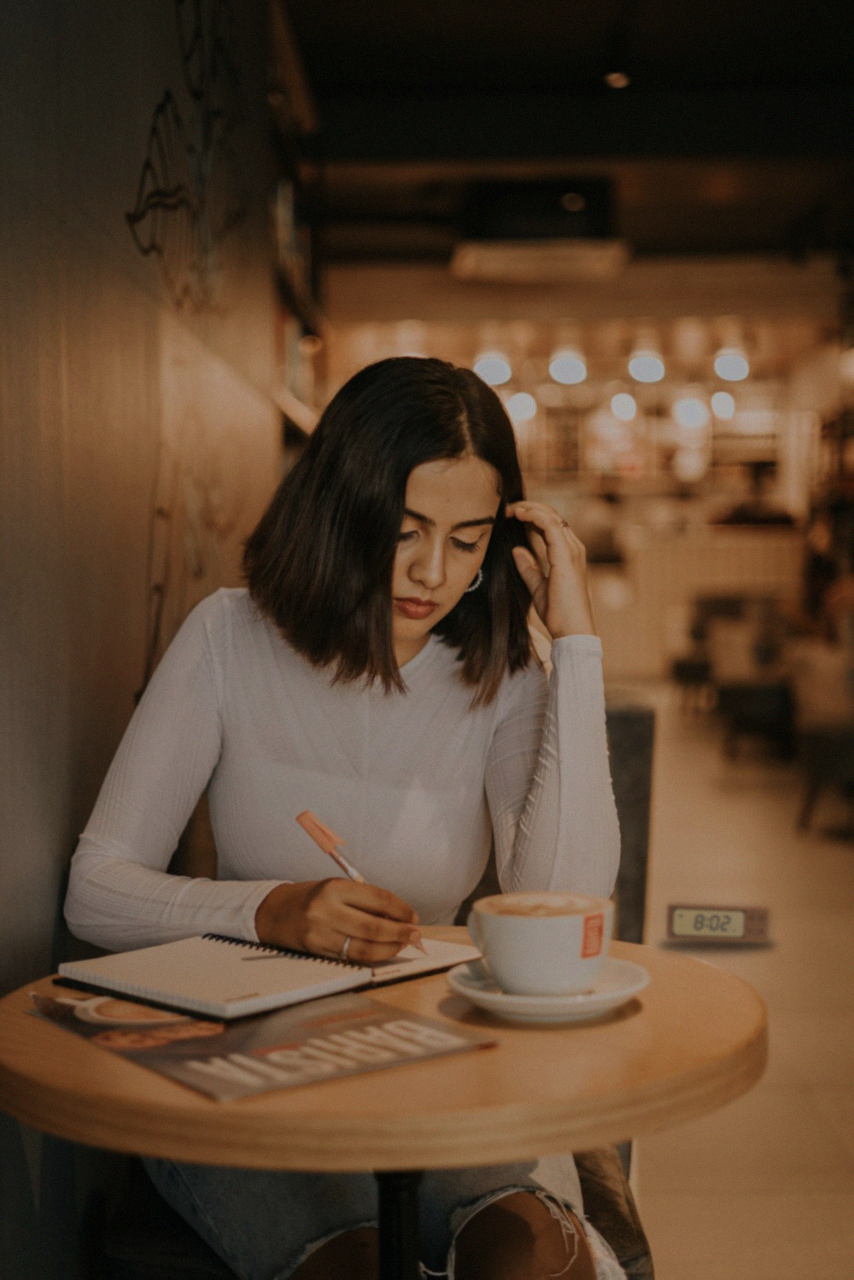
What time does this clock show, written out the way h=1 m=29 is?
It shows h=8 m=2
